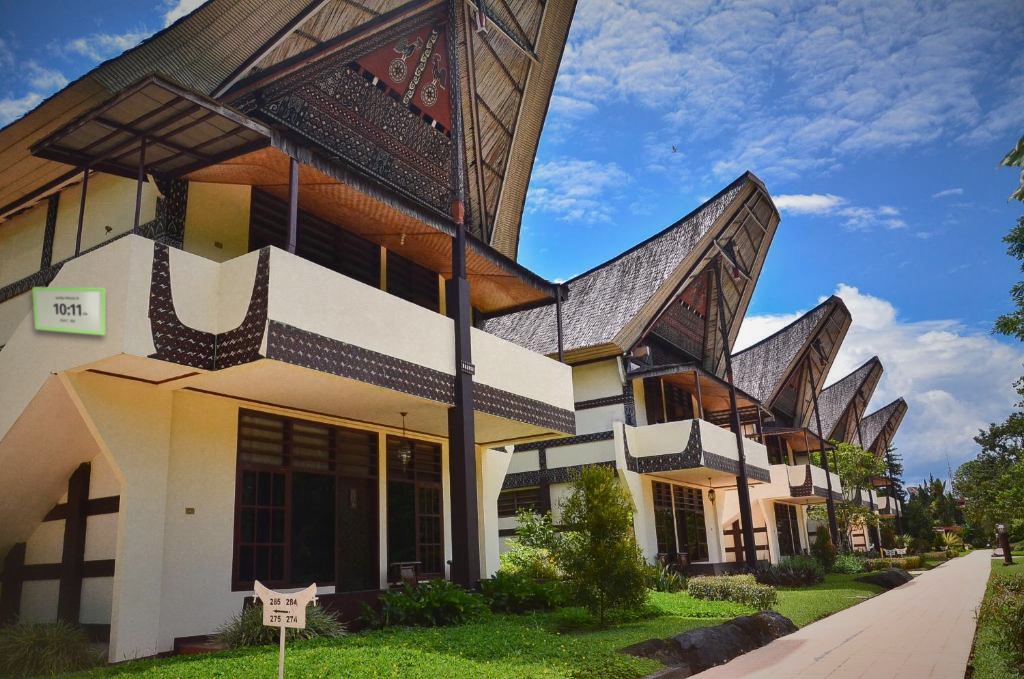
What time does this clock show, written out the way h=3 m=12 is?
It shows h=10 m=11
